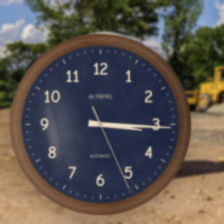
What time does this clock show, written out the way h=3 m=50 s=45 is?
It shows h=3 m=15 s=26
